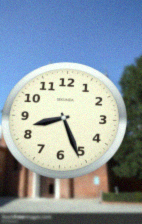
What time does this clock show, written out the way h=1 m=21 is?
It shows h=8 m=26
